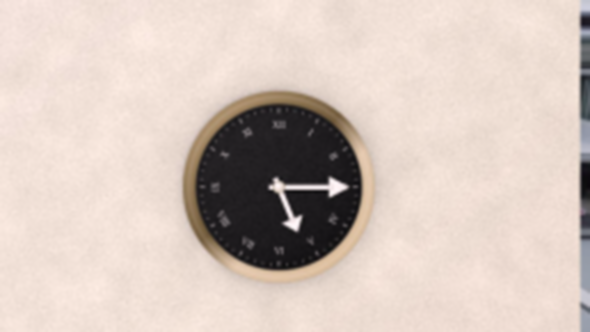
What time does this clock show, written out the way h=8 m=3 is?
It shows h=5 m=15
